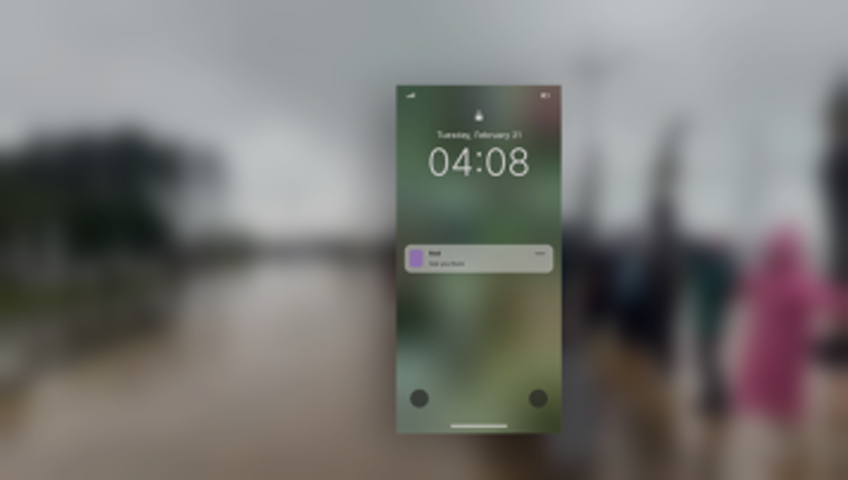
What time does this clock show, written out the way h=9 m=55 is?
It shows h=4 m=8
